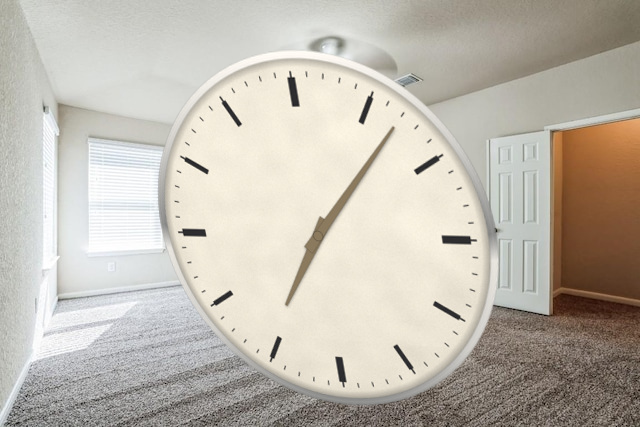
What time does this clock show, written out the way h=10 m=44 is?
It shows h=7 m=7
